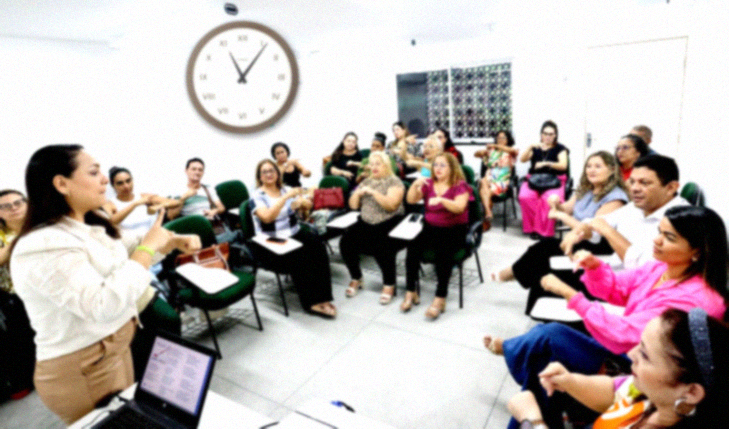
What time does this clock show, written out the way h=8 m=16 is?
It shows h=11 m=6
